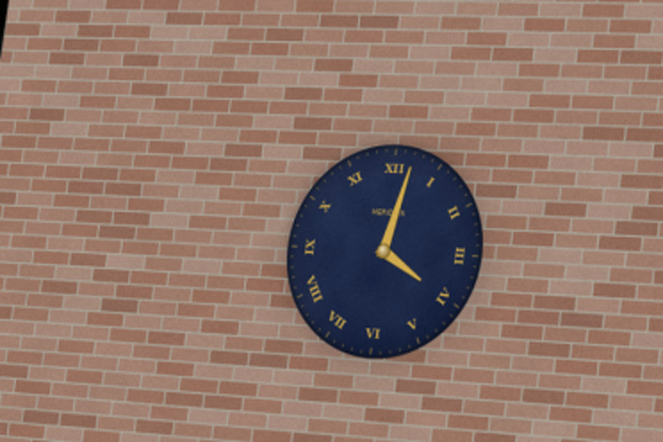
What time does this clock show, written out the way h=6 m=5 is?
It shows h=4 m=2
